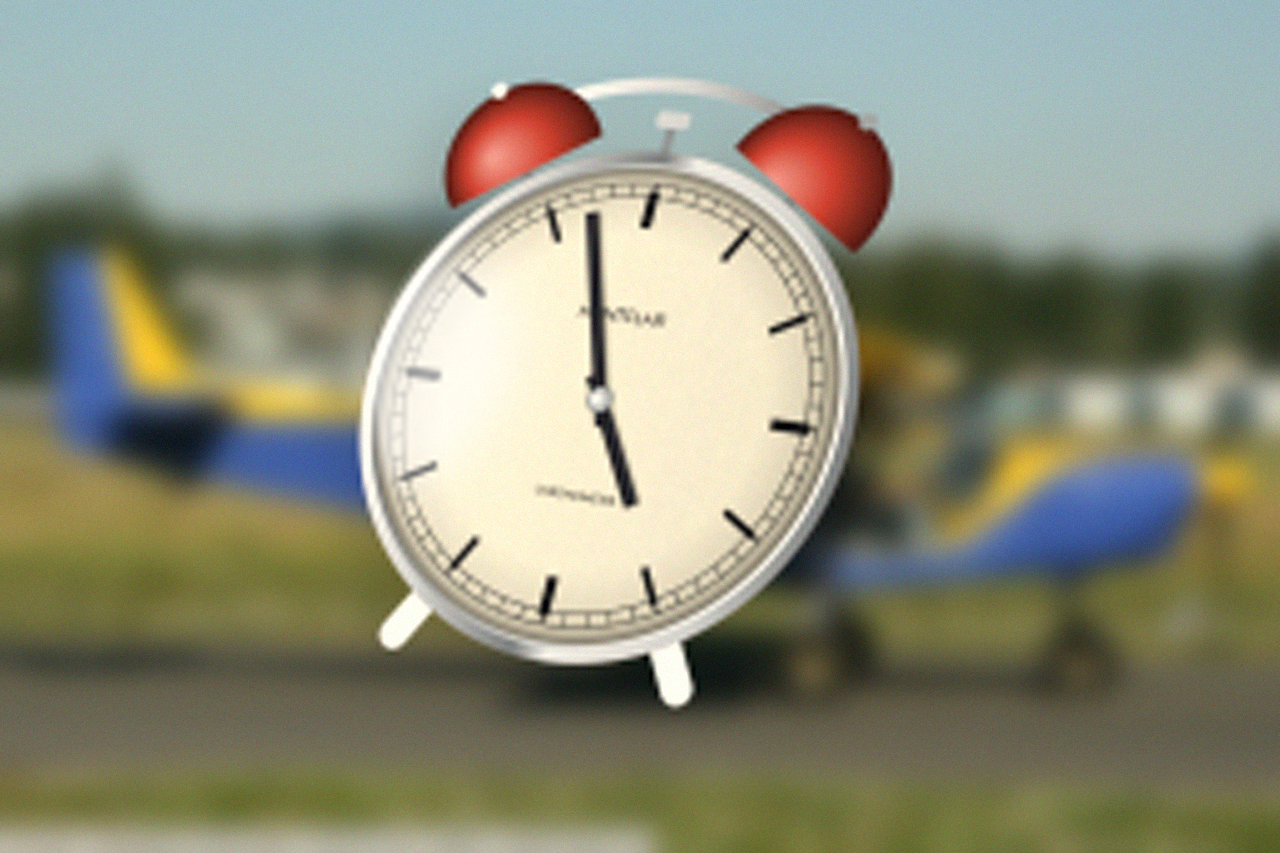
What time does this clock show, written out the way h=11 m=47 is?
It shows h=4 m=57
